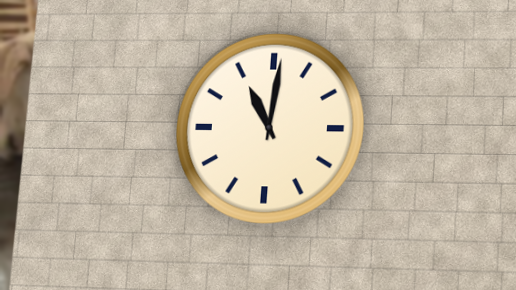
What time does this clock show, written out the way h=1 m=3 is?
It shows h=11 m=1
